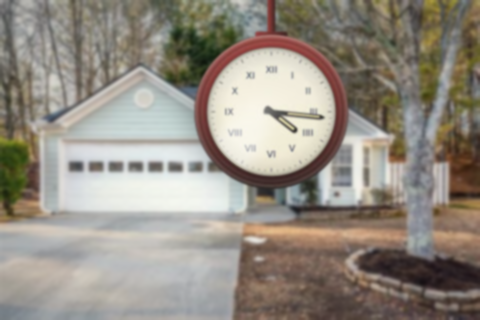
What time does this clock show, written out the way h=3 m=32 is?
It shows h=4 m=16
